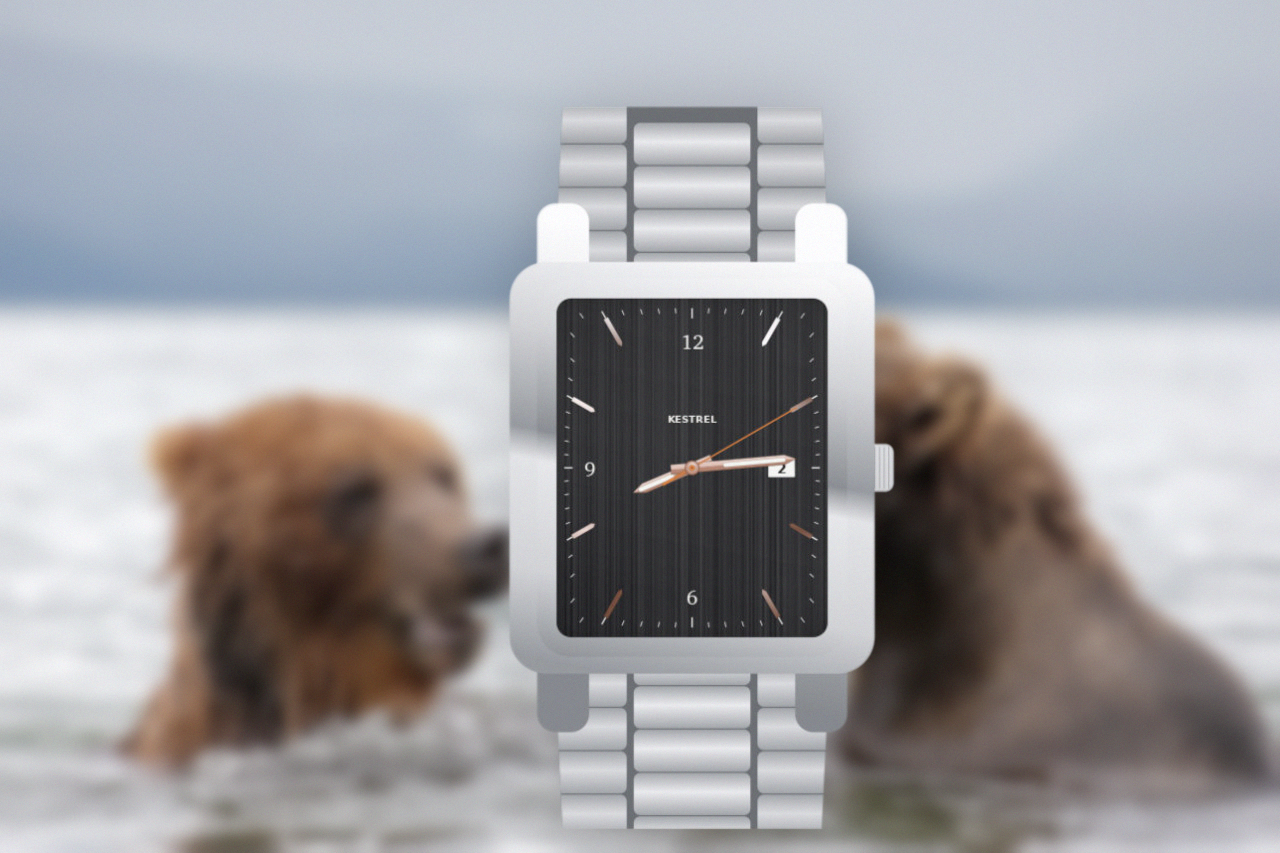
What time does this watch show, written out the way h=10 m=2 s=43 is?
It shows h=8 m=14 s=10
